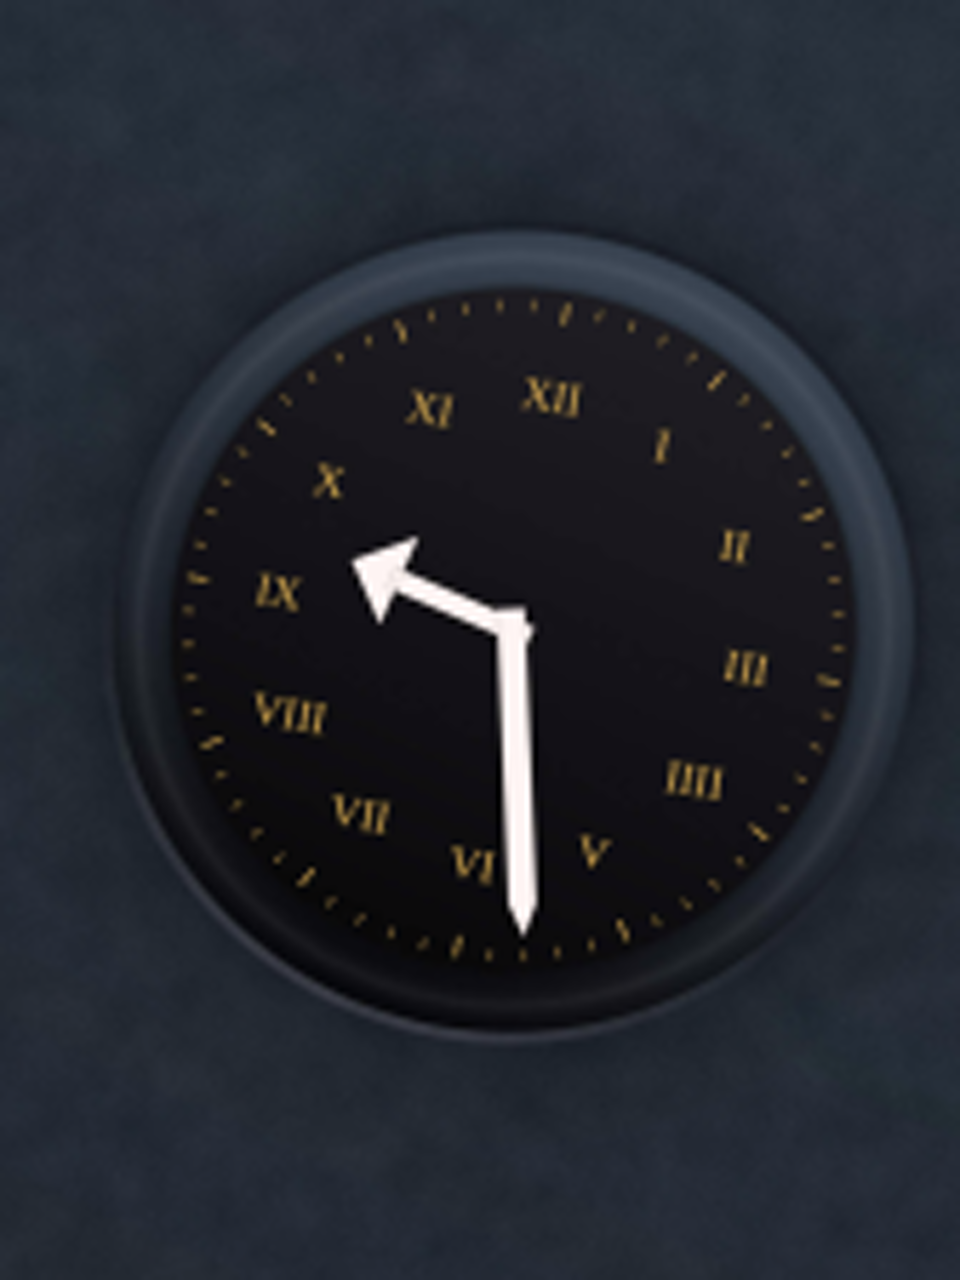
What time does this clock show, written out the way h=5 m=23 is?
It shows h=9 m=28
